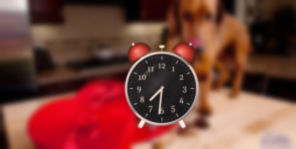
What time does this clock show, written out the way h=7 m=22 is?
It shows h=7 m=31
